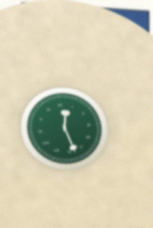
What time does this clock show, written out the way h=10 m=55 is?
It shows h=12 m=28
